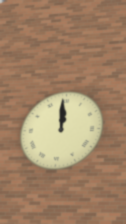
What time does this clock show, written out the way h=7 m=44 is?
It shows h=11 m=59
